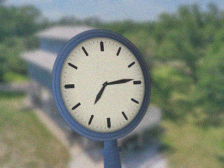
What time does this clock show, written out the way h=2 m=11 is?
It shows h=7 m=14
